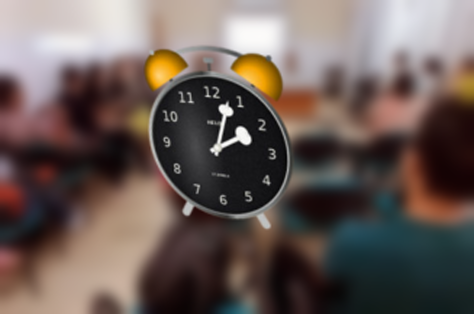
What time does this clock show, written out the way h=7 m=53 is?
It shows h=2 m=3
